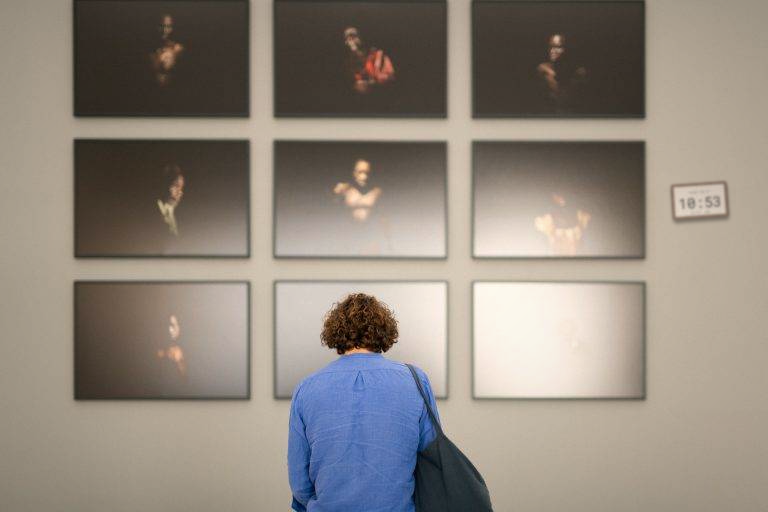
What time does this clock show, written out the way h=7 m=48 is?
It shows h=10 m=53
